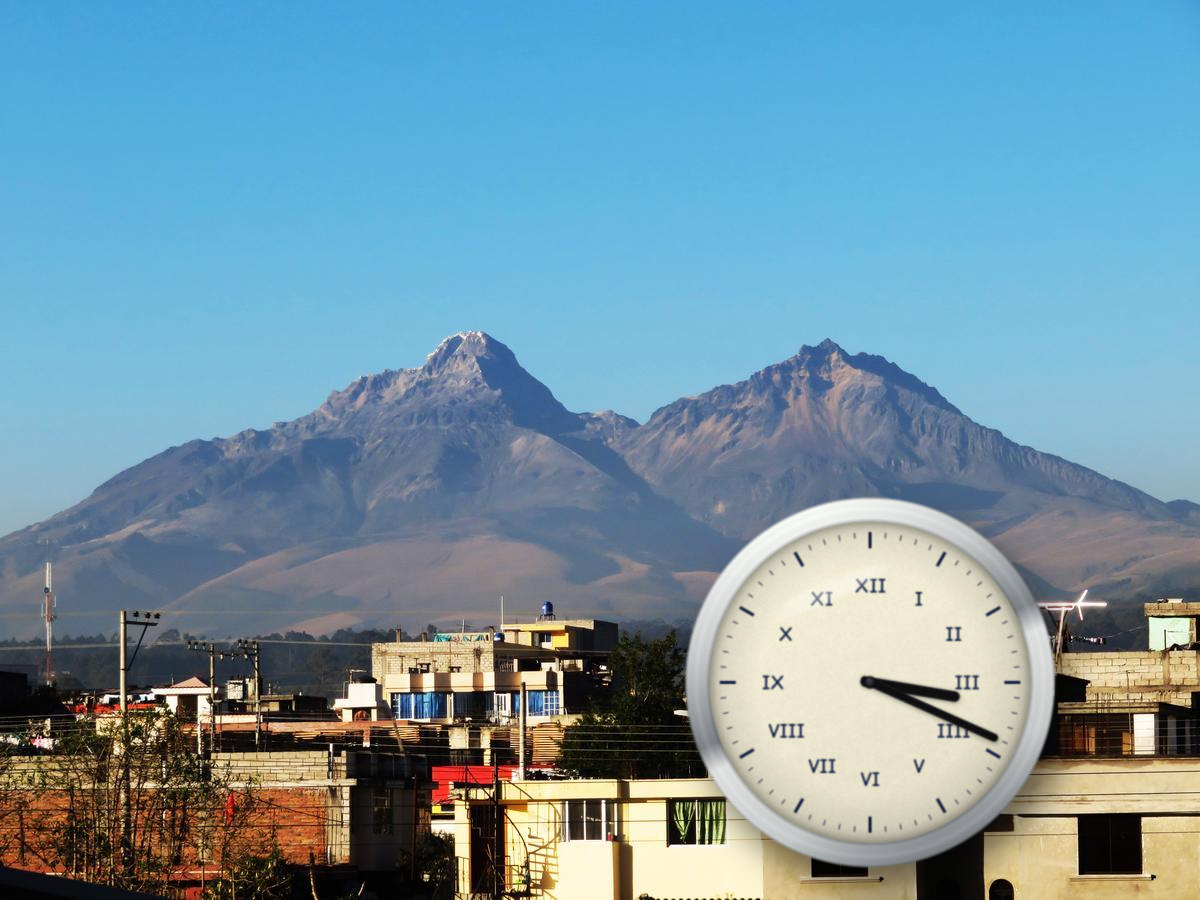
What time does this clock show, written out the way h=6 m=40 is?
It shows h=3 m=19
